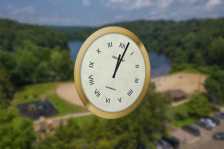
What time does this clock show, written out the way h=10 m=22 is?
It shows h=12 m=2
